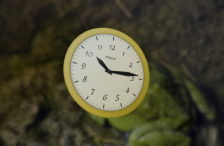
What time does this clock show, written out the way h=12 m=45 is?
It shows h=10 m=14
